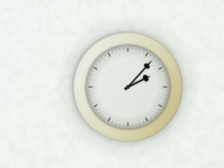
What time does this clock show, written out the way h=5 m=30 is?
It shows h=2 m=7
